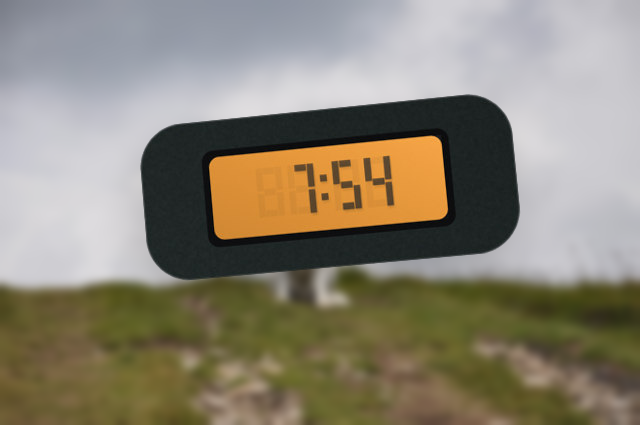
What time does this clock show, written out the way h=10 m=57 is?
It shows h=7 m=54
